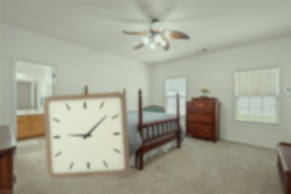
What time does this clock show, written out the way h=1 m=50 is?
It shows h=9 m=8
